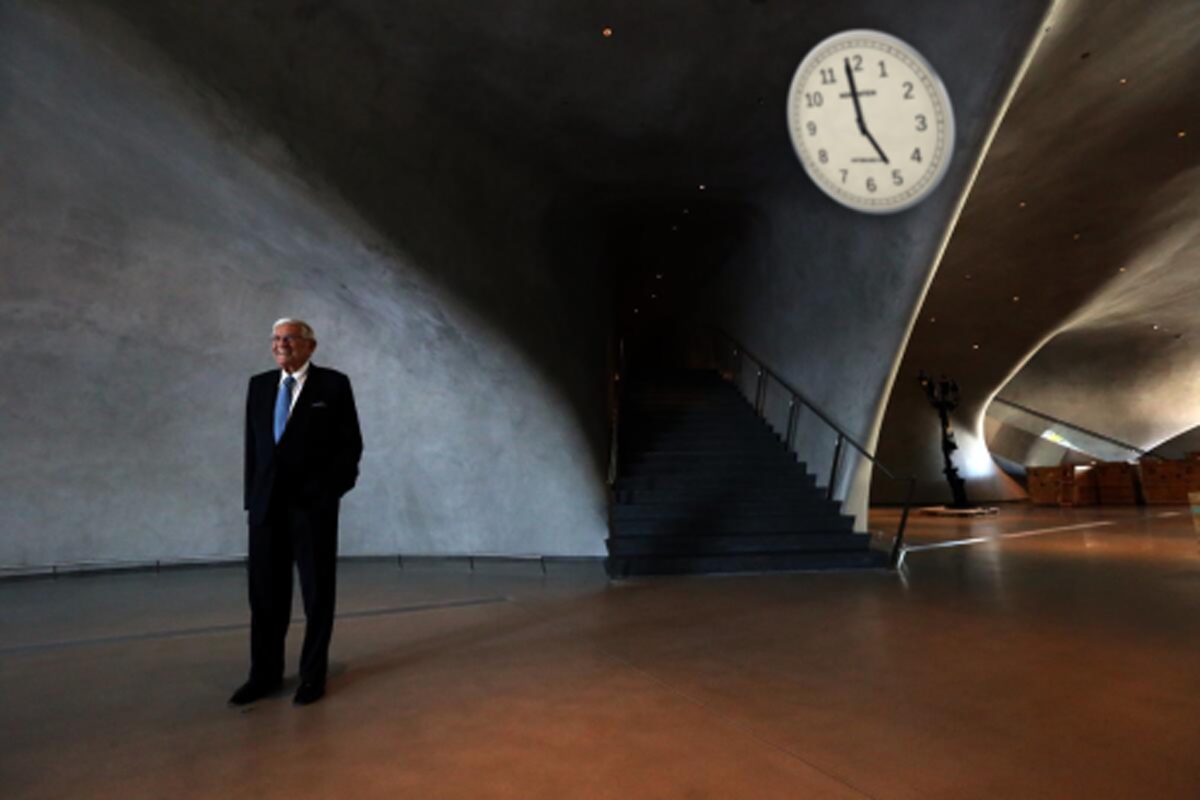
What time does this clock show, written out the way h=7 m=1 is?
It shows h=4 m=59
